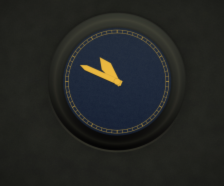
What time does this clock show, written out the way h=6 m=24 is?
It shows h=10 m=49
